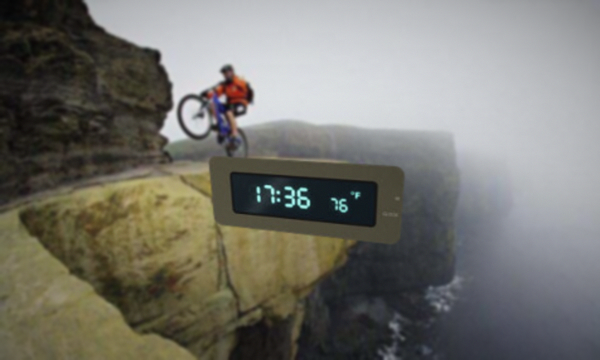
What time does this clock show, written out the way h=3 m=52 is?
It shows h=17 m=36
